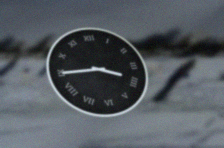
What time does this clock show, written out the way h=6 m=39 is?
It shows h=3 m=45
